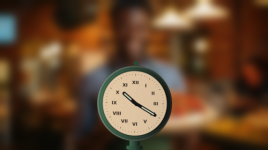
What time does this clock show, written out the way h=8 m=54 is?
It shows h=10 m=20
